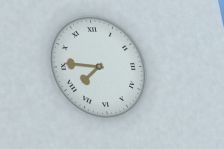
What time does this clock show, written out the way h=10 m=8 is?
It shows h=7 m=46
